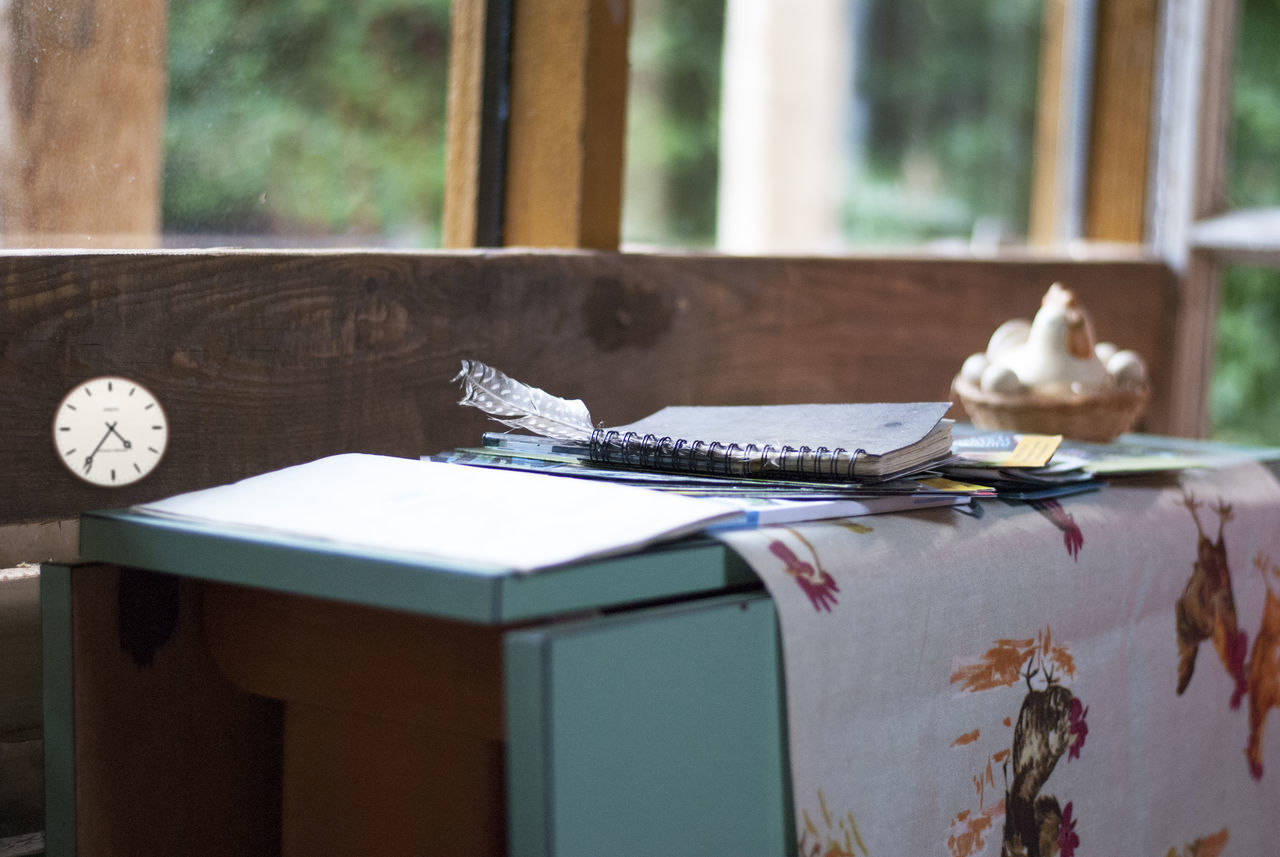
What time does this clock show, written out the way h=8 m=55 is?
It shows h=4 m=36
